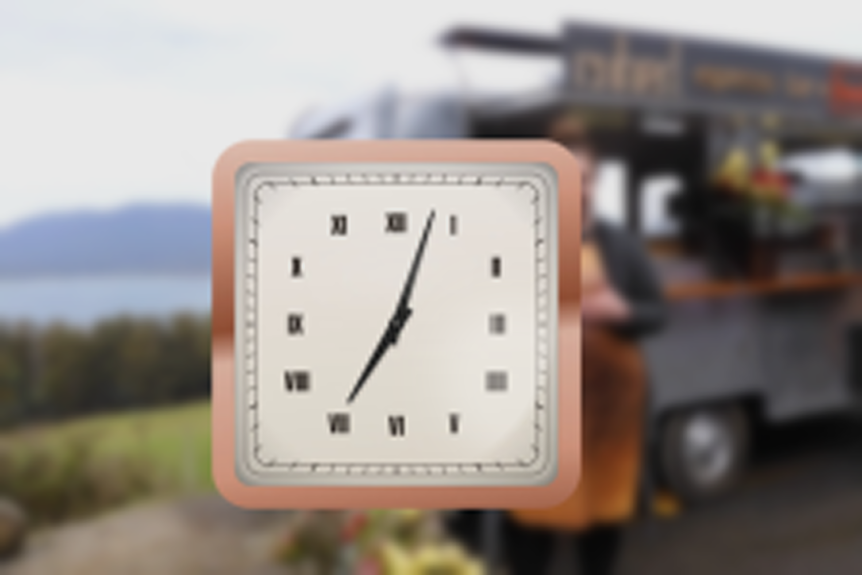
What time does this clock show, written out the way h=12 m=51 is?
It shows h=7 m=3
